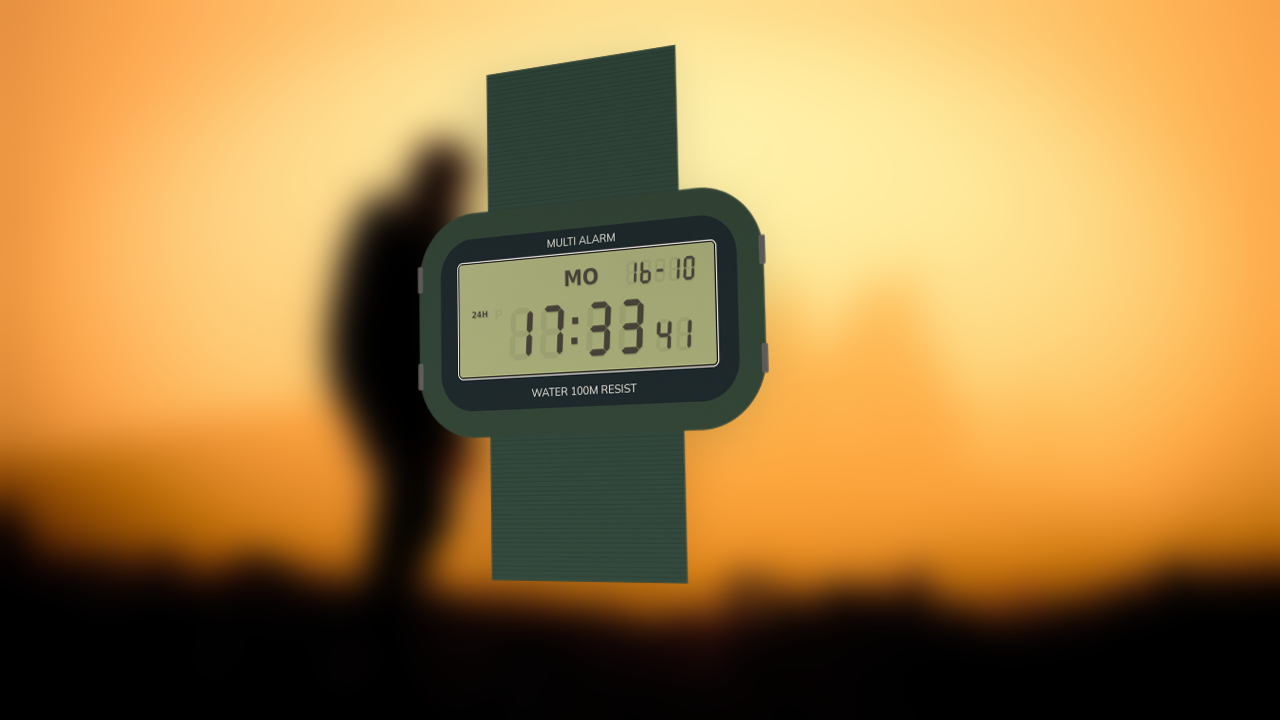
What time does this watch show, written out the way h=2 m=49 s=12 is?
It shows h=17 m=33 s=41
